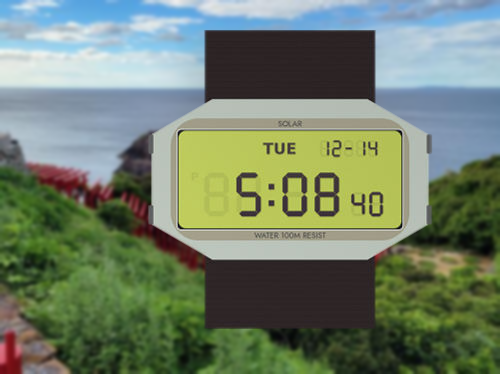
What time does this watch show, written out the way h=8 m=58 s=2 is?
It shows h=5 m=8 s=40
